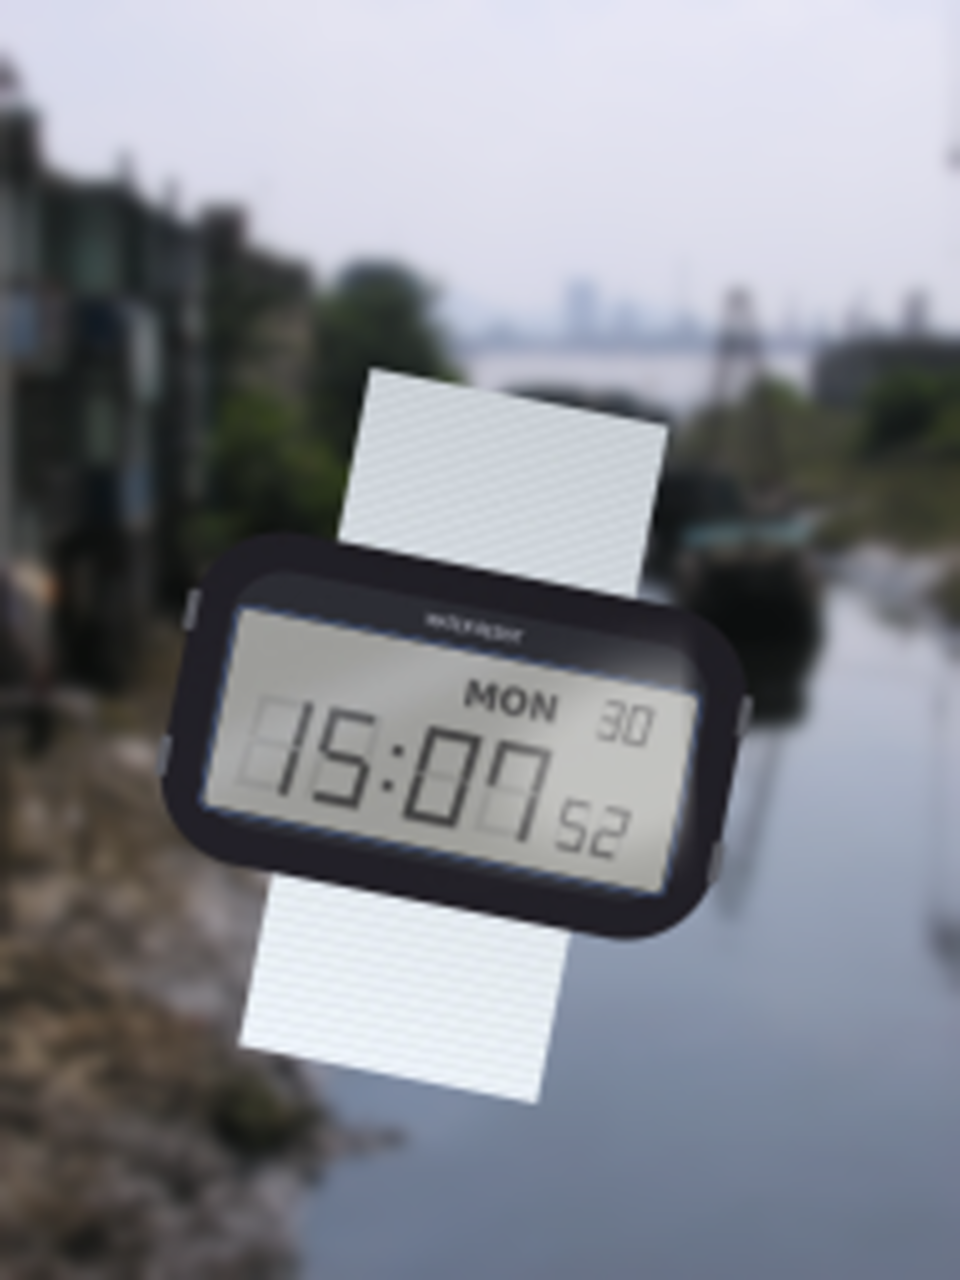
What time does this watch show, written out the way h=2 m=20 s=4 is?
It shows h=15 m=7 s=52
